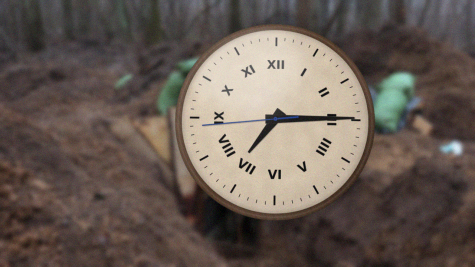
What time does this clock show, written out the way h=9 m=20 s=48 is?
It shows h=7 m=14 s=44
